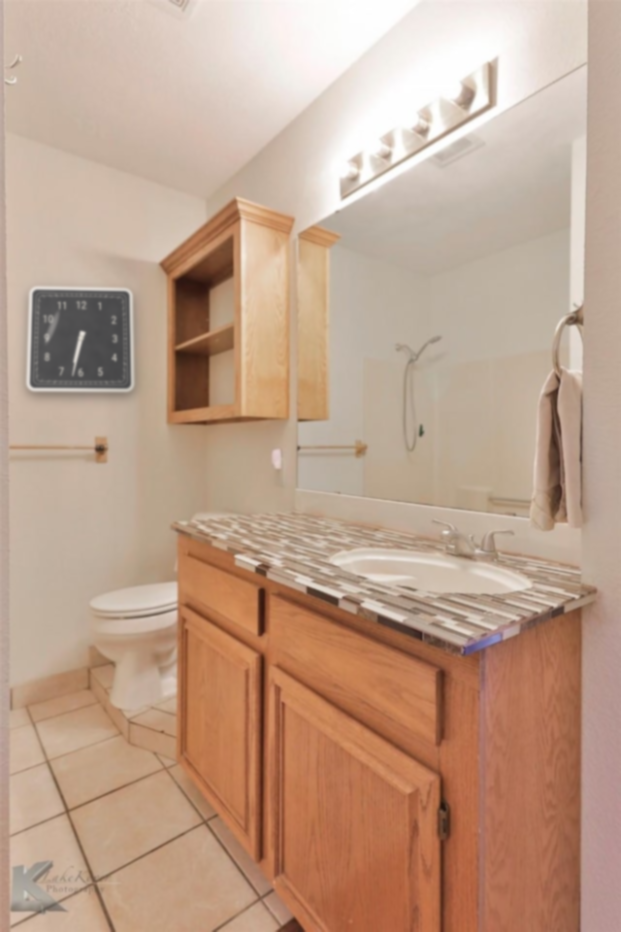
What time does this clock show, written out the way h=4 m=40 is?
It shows h=6 m=32
